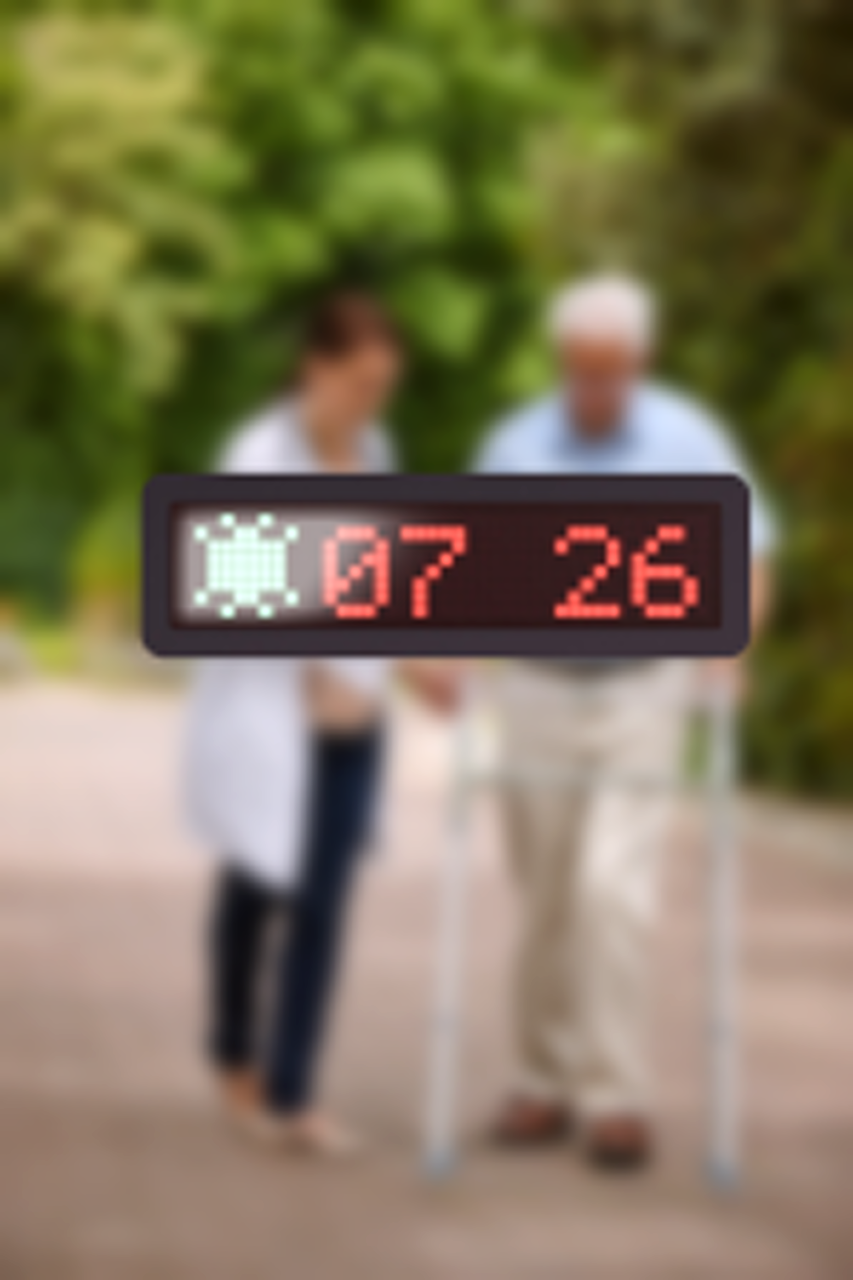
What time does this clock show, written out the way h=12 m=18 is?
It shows h=7 m=26
